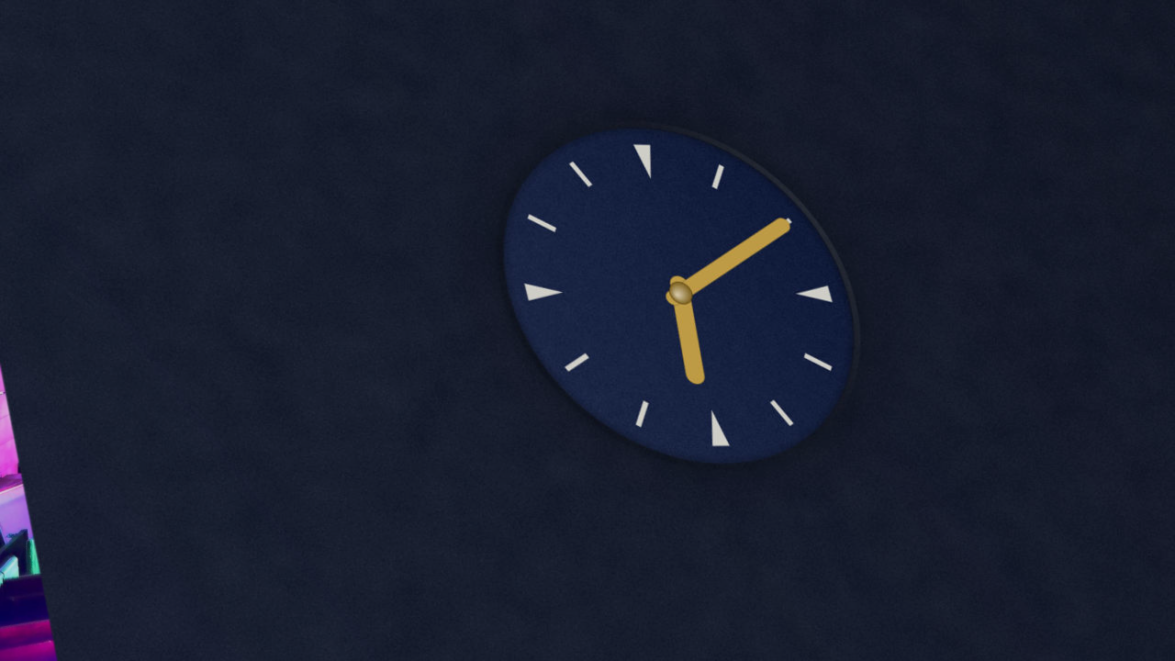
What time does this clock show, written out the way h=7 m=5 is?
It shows h=6 m=10
